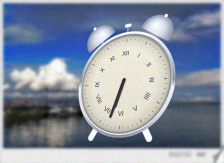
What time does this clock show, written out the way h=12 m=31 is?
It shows h=6 m=33
